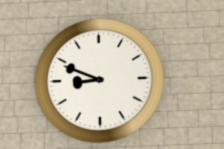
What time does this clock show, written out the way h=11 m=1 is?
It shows h=8 m=49
